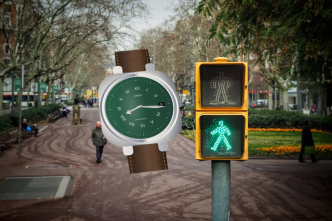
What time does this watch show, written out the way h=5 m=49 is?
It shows h=8 m=16
